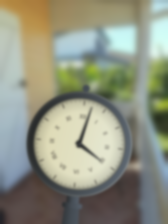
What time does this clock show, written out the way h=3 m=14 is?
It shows h=4 m=2
